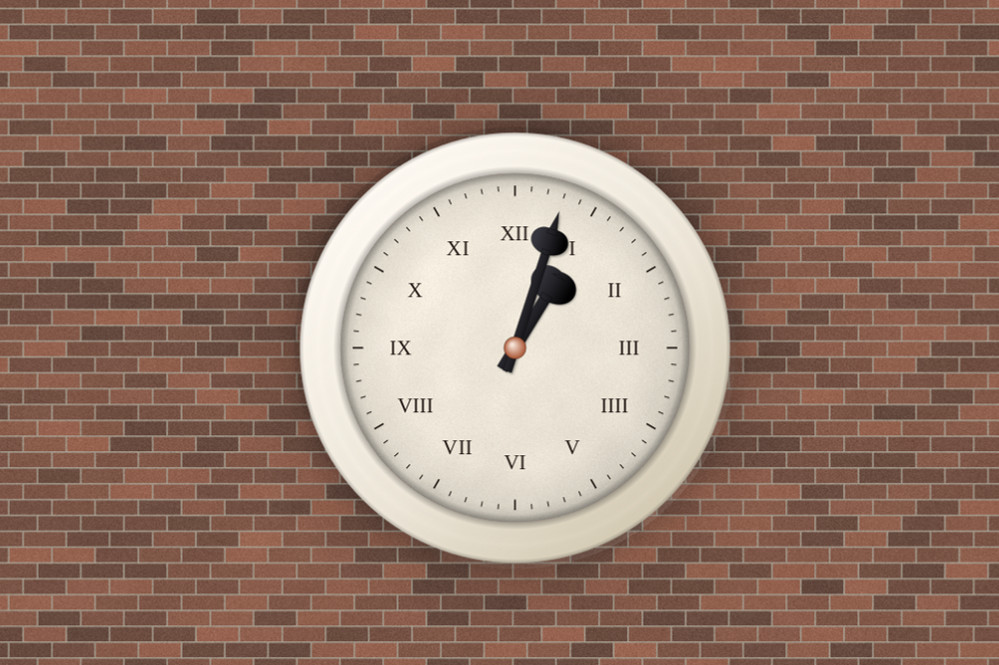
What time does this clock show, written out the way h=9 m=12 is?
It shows h=1 m=3
